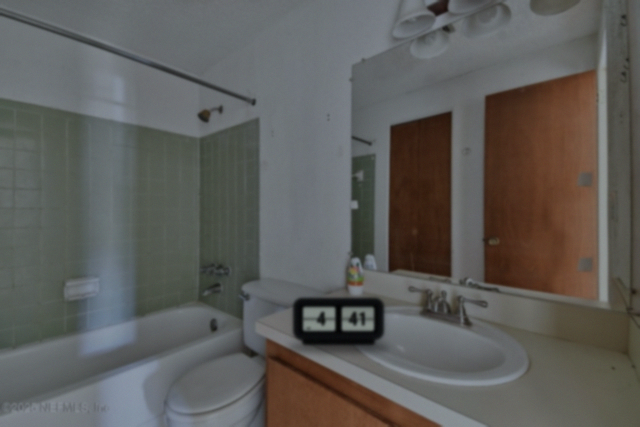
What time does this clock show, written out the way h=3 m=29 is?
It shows h=4 m=41
